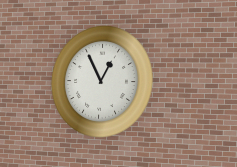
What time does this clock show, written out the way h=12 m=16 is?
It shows h=12 m=55
